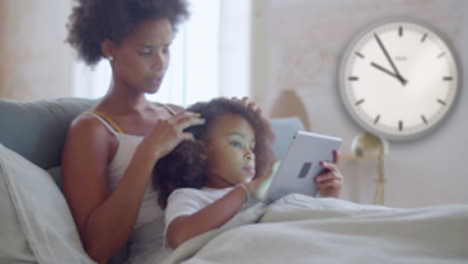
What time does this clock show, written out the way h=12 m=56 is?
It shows h=9 m=55
